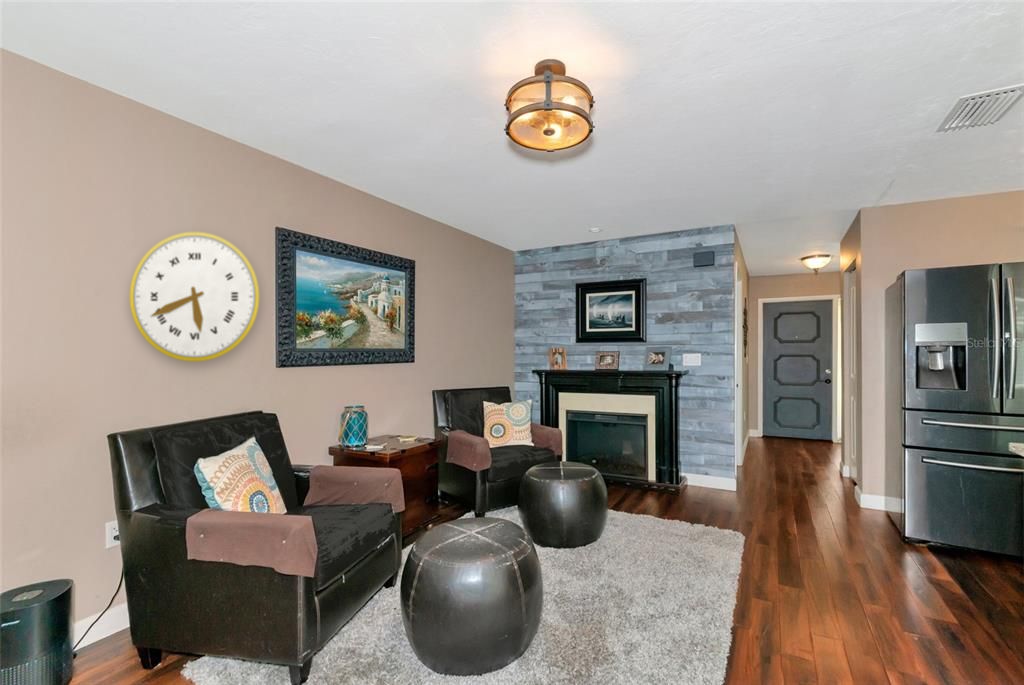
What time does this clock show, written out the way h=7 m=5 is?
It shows h=5 m=41
